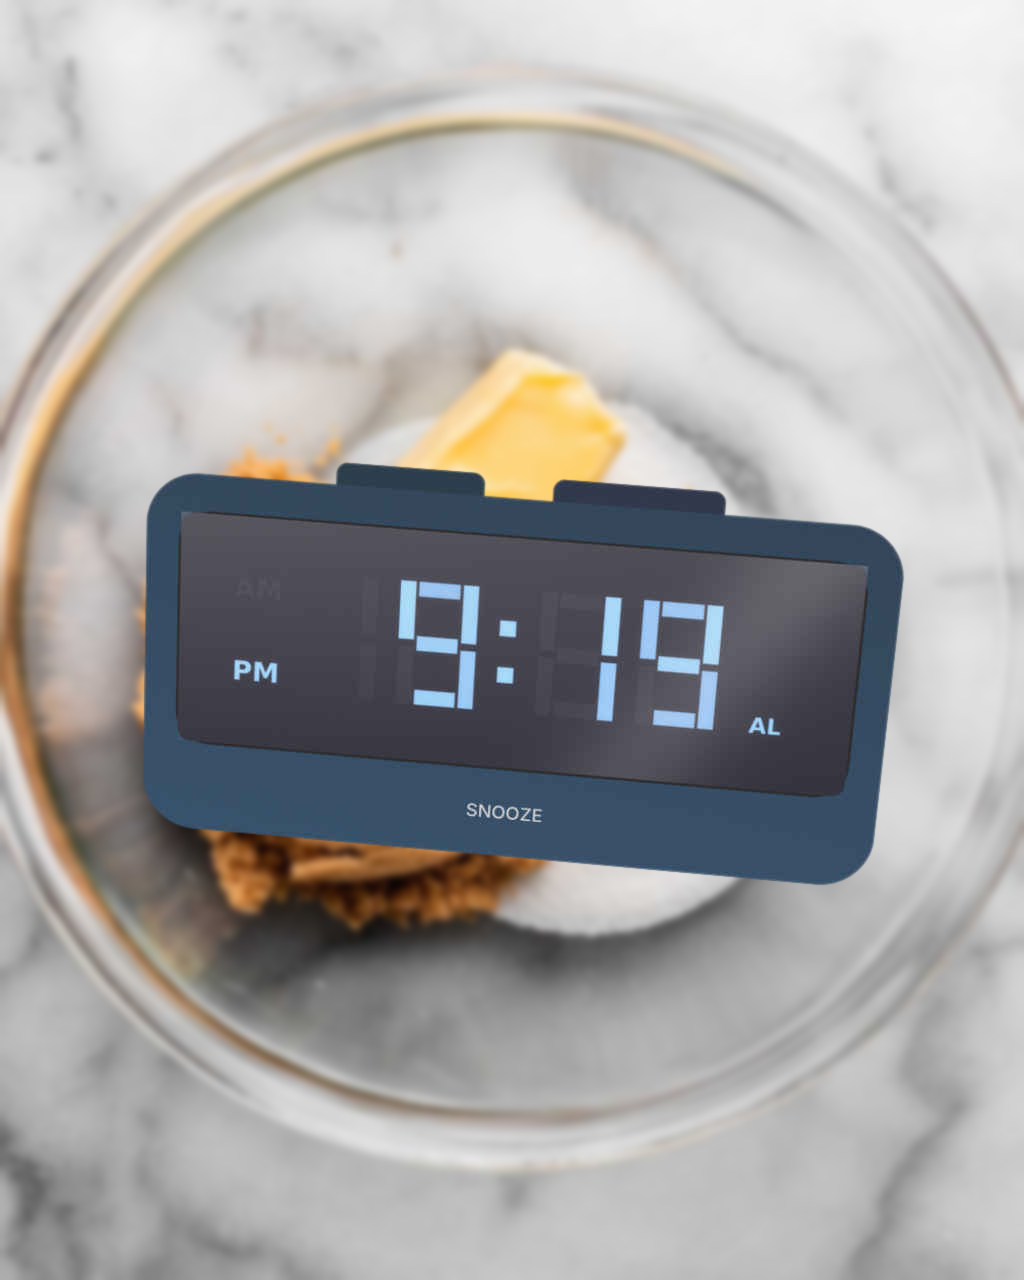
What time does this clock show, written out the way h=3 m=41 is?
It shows h=9 m=19
